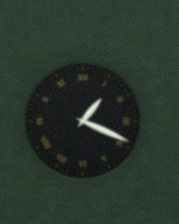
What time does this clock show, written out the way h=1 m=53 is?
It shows h=1 m=19
